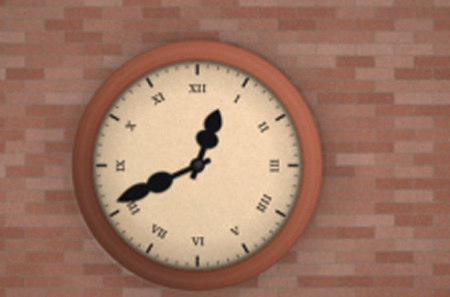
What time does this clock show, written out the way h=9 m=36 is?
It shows h=12 m=41
